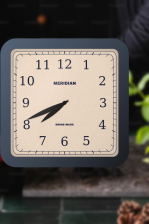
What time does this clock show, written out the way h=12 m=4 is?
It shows h=7 m=41
